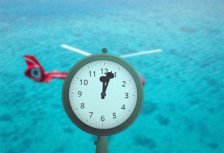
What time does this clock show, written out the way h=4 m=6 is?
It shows h=12 m=3
